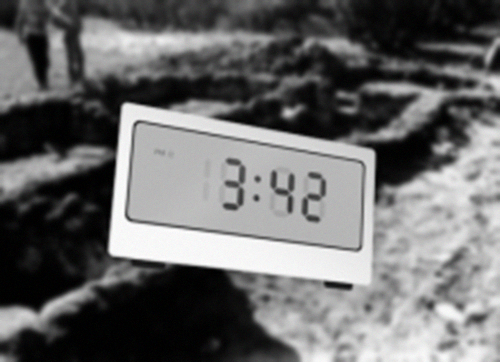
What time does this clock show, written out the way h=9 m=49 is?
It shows h=3 m=42
